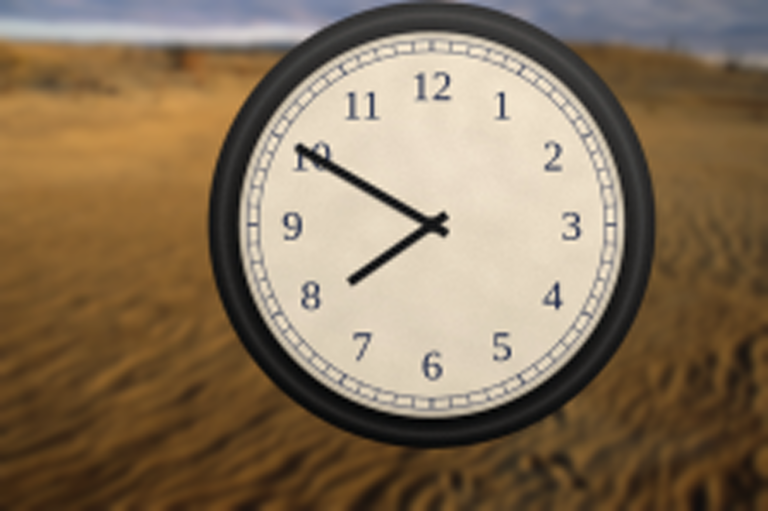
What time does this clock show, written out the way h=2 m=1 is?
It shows h=7 m=50
